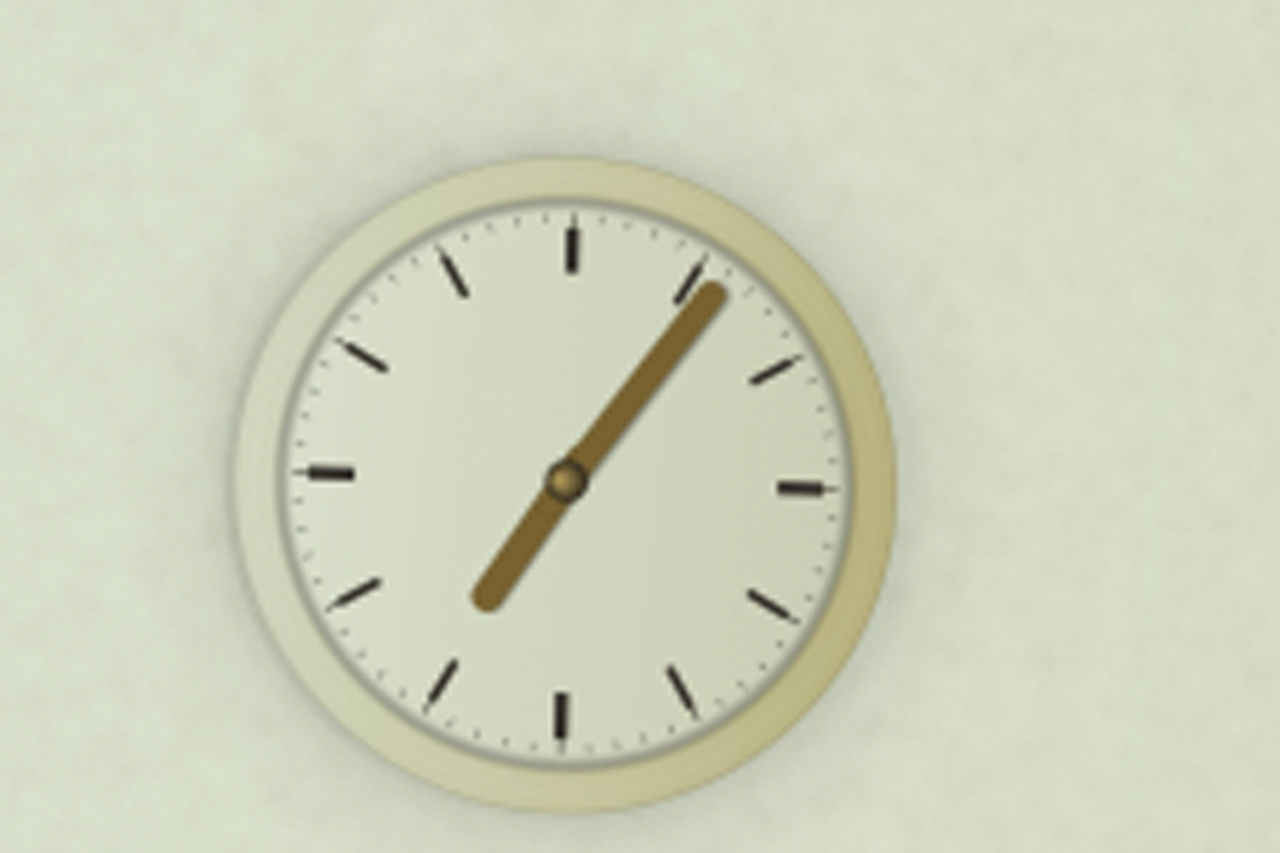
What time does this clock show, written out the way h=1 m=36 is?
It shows h=7 m=6
